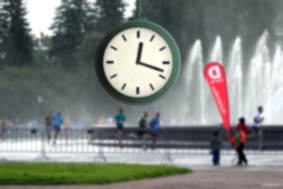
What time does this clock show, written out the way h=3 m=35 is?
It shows h=12 m=18
